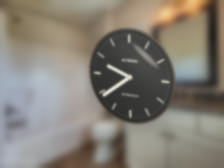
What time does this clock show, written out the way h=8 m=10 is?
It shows h=9 m=39
